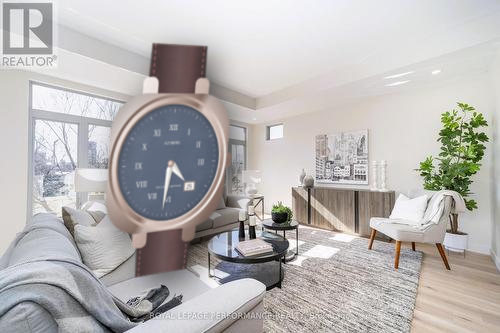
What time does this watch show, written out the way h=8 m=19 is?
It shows h=4 m=31
